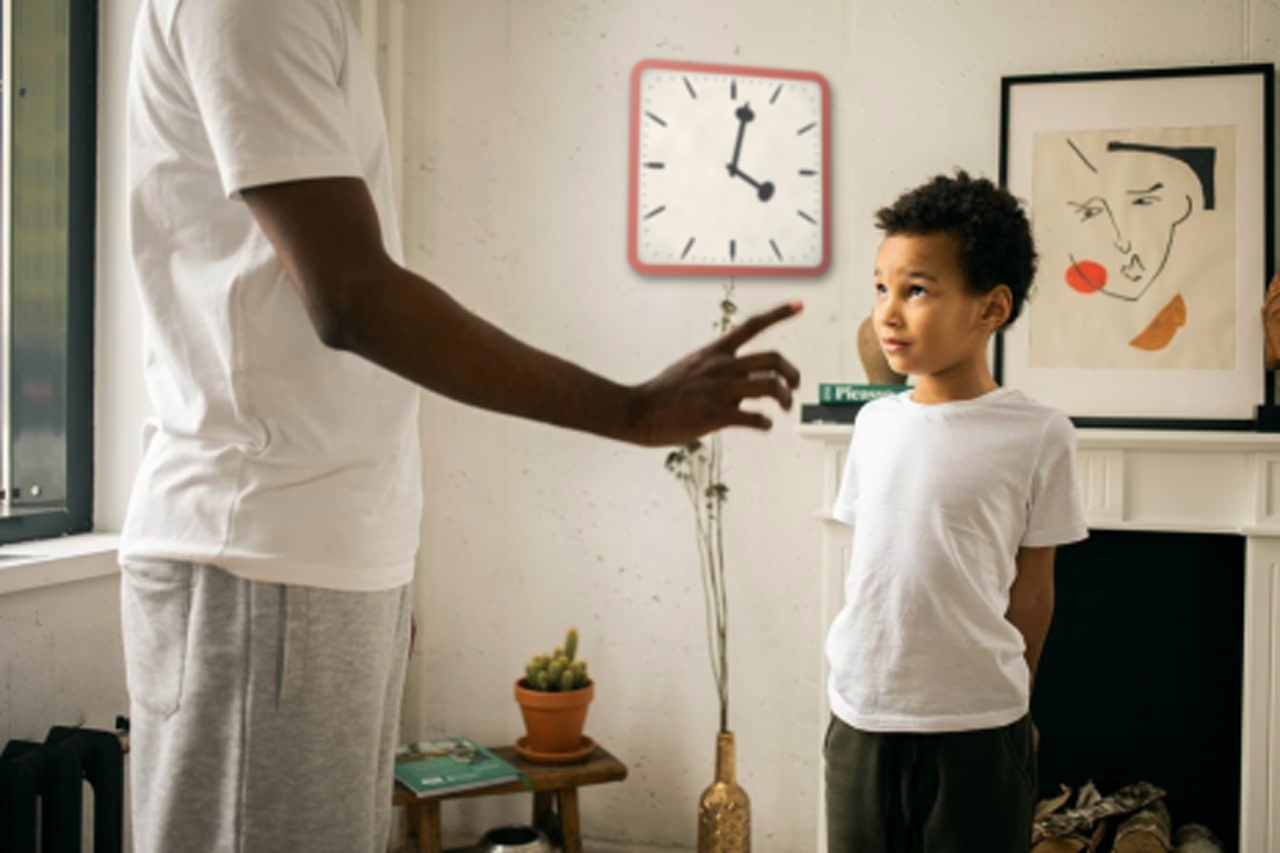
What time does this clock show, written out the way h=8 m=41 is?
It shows h=4 m=2
